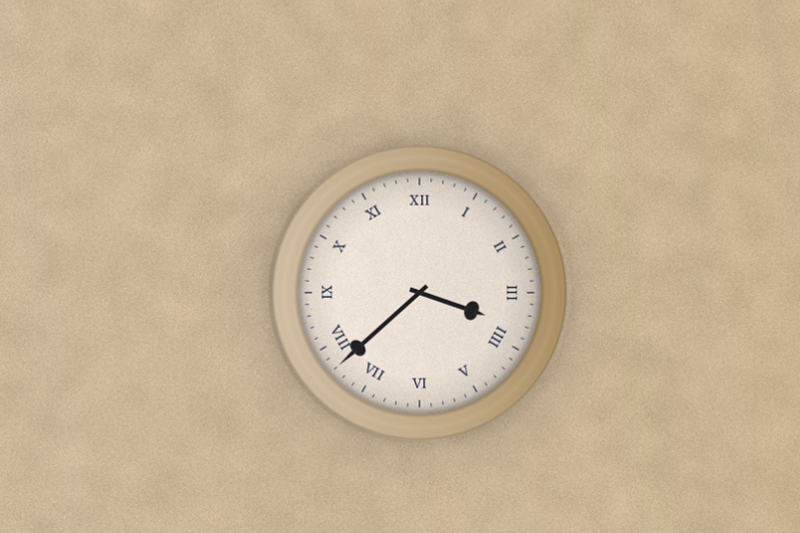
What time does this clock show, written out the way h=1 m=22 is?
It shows h=3 m=38
